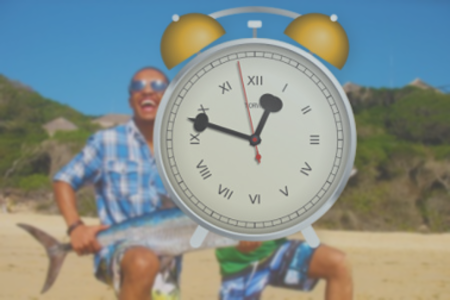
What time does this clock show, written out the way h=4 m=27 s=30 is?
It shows h=12 m=47 s=58
